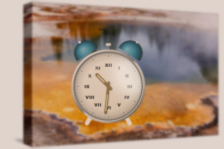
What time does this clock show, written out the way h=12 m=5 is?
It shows h=10 m=31
